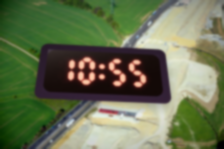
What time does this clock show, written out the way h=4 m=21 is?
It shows h=10 m=55
